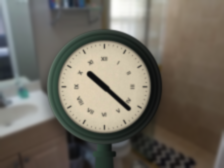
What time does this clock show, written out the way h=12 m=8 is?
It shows h=10 m=22
